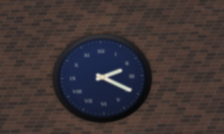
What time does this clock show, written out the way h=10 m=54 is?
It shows h=2 m=20
